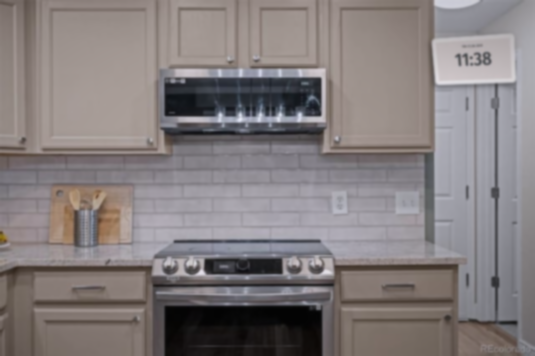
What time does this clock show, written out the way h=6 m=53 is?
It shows h=11 m=38
